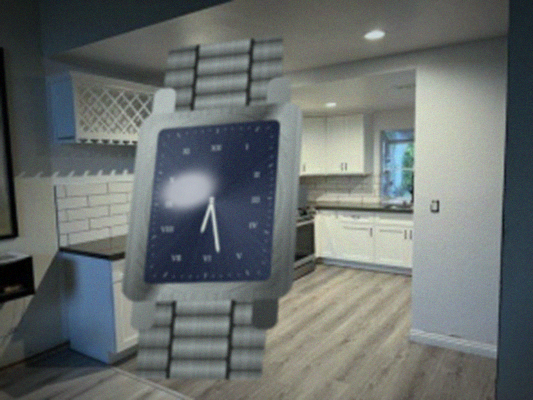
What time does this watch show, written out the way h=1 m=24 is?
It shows h=6 m=28
